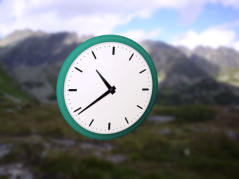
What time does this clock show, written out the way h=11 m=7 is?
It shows h=10 m=39
